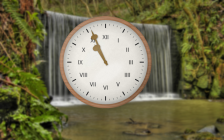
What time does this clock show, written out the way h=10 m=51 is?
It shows h=10 m=56
